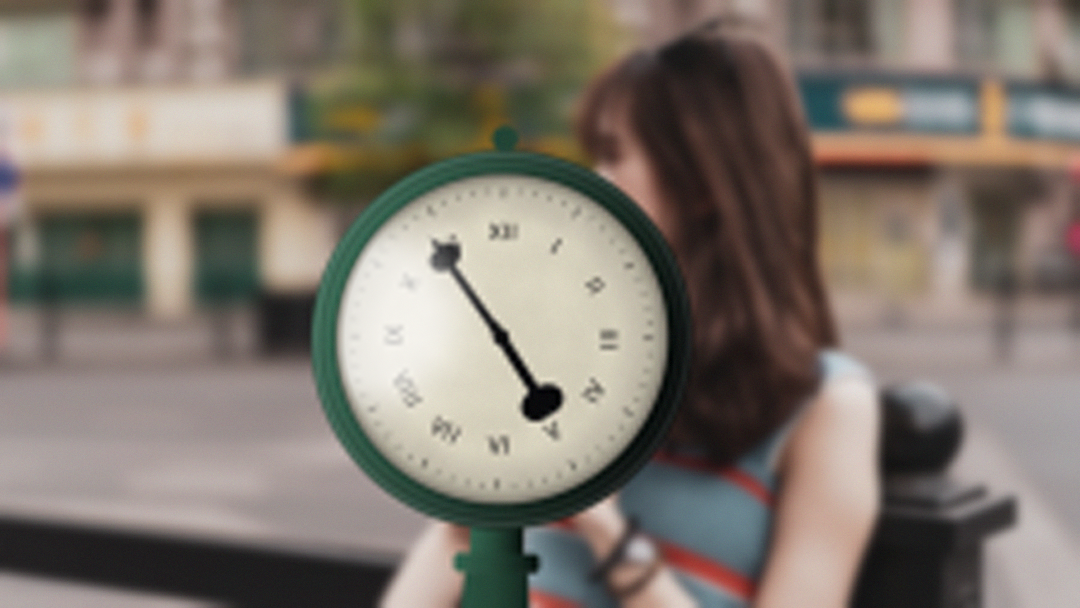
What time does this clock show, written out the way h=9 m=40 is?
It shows h=4 m=54
